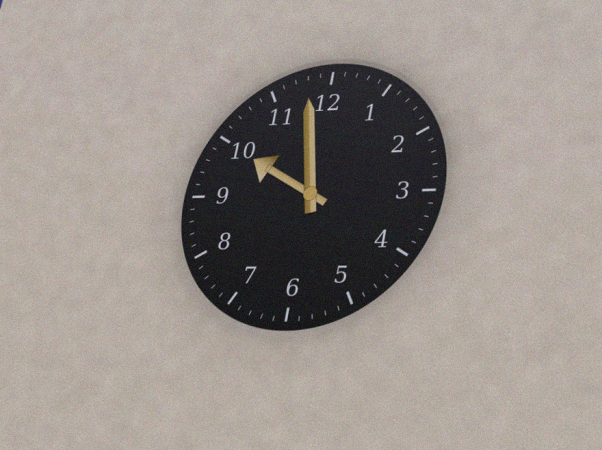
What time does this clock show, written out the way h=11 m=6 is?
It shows h=9 m=58
